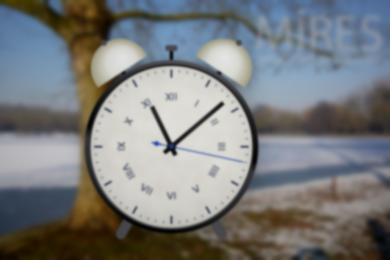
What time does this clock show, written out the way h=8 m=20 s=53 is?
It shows h=11 m=8 s=17
